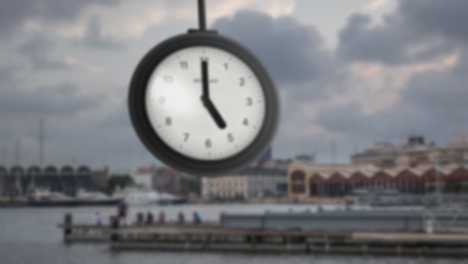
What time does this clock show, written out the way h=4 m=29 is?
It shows h=5 m=0
